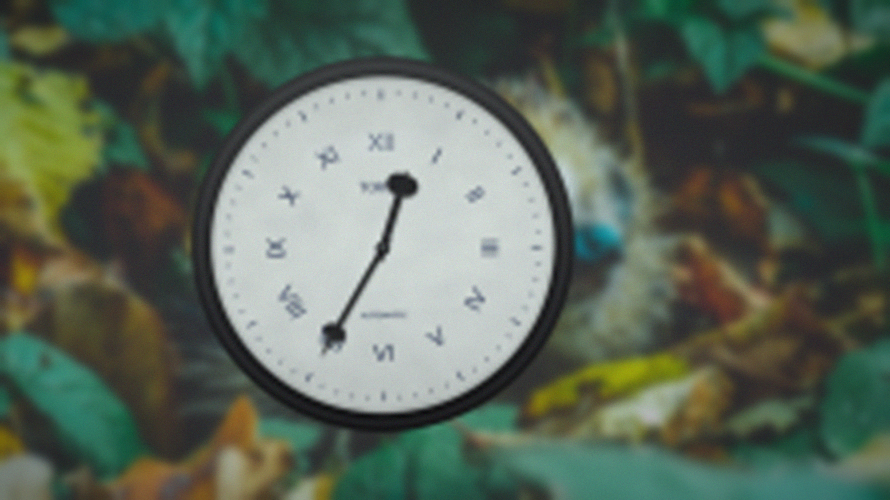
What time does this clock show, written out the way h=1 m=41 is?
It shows h=12 m=35
